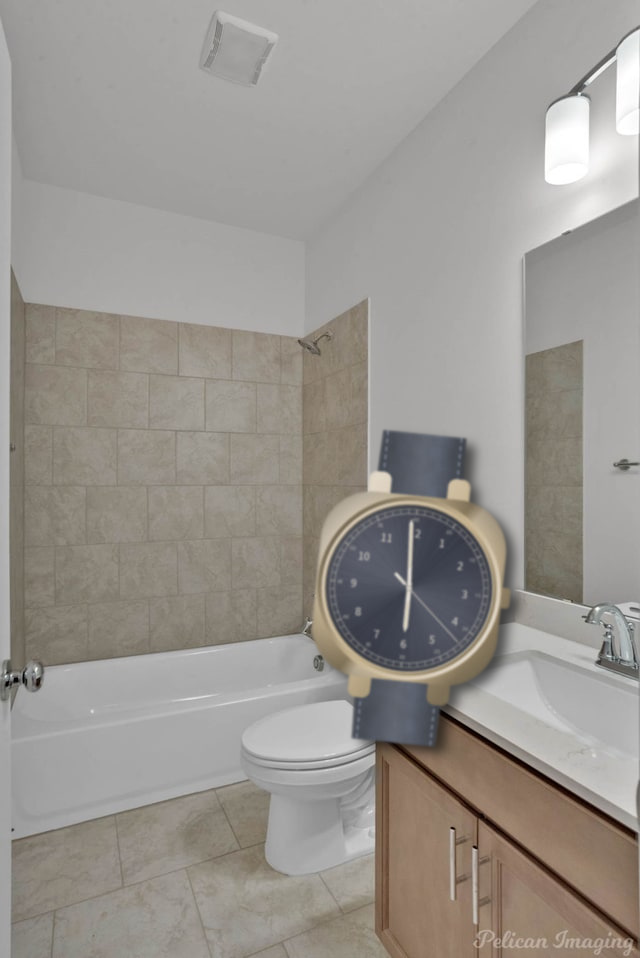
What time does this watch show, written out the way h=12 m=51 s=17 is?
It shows h=5 m=59 s=22
